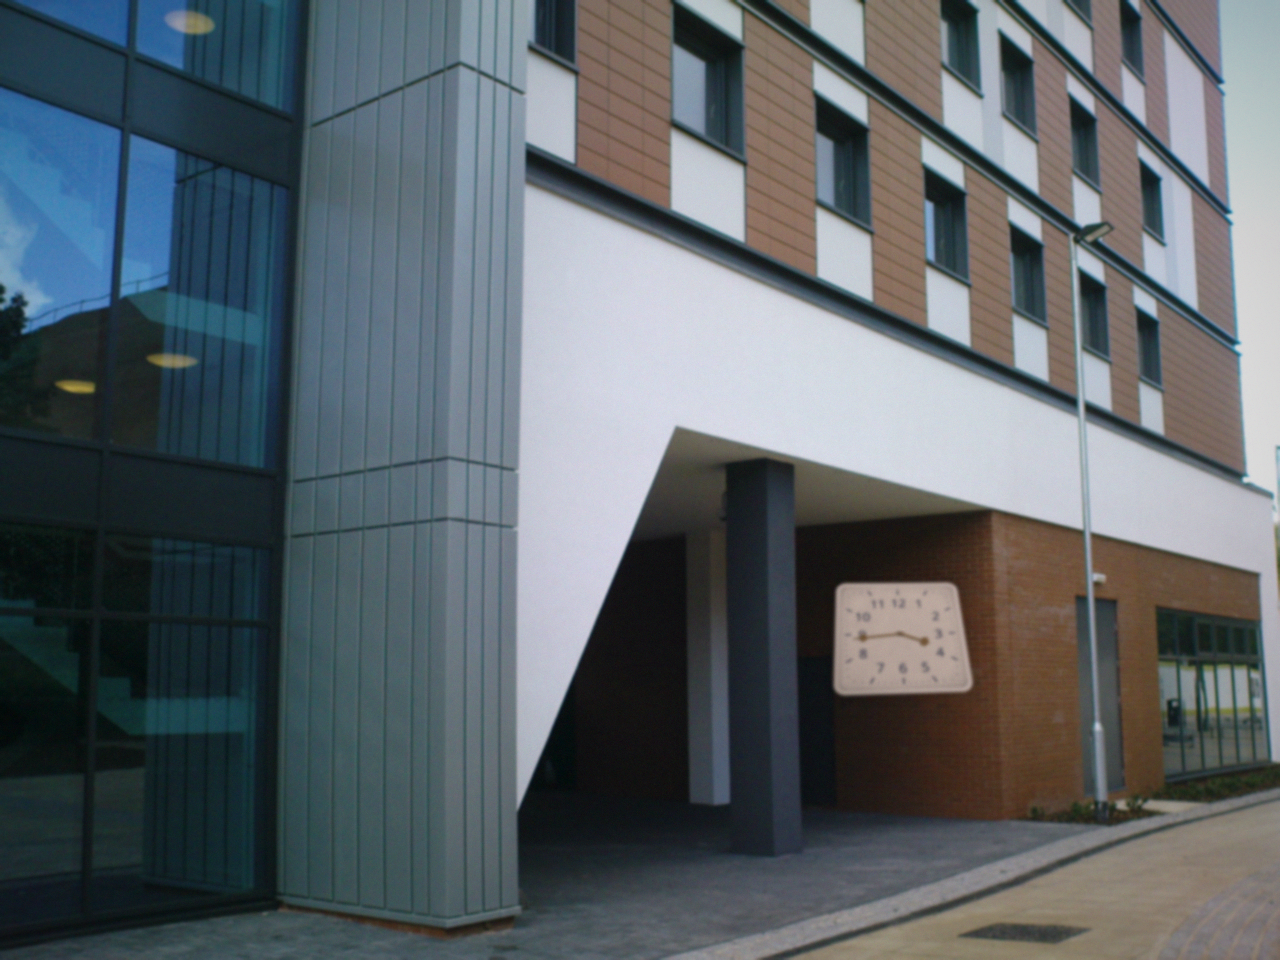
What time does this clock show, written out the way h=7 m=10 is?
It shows h=3 m=44
